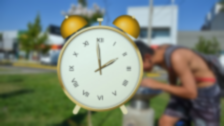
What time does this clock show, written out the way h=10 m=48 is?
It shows h=1 m=59
